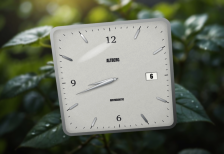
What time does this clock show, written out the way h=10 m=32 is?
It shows h=8 m=42
